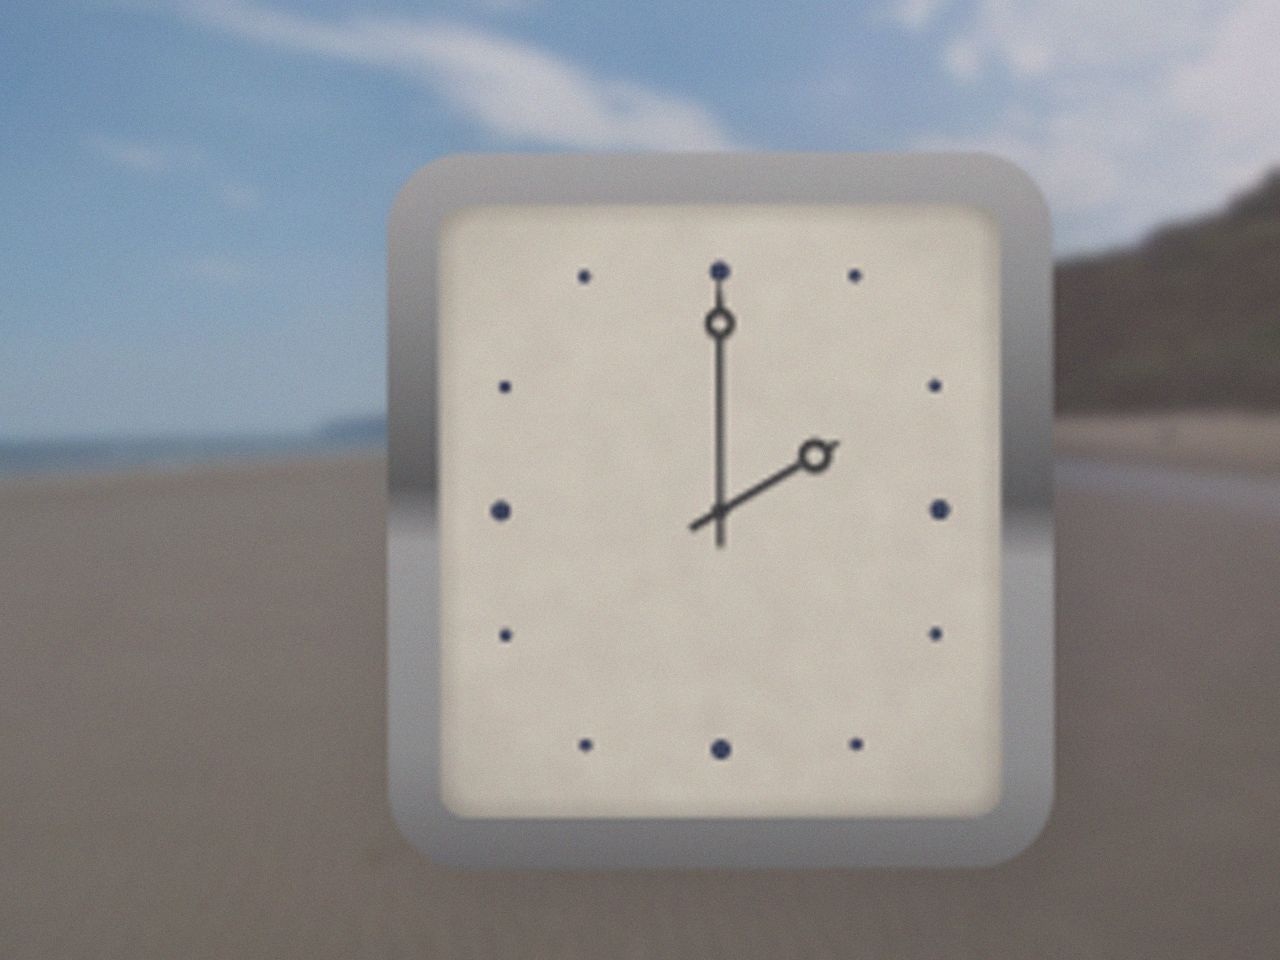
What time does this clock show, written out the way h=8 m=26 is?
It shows h=2 m=0
